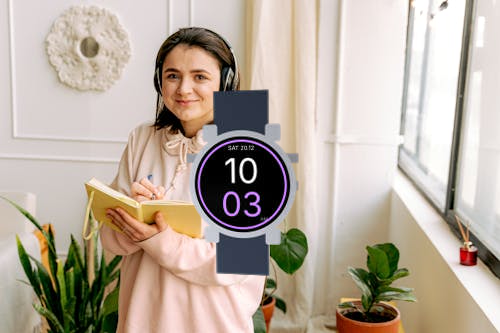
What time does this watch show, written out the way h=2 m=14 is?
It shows h=10 m=3
